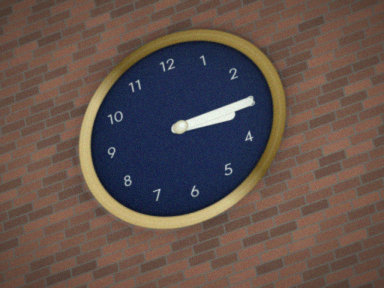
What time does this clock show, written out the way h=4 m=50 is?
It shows h=3 m=15
